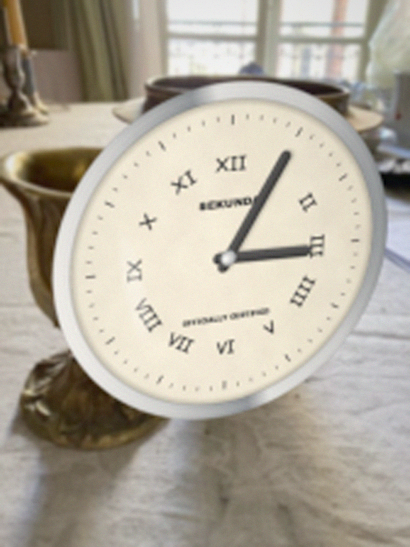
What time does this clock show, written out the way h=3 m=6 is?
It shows h=3 m=5
